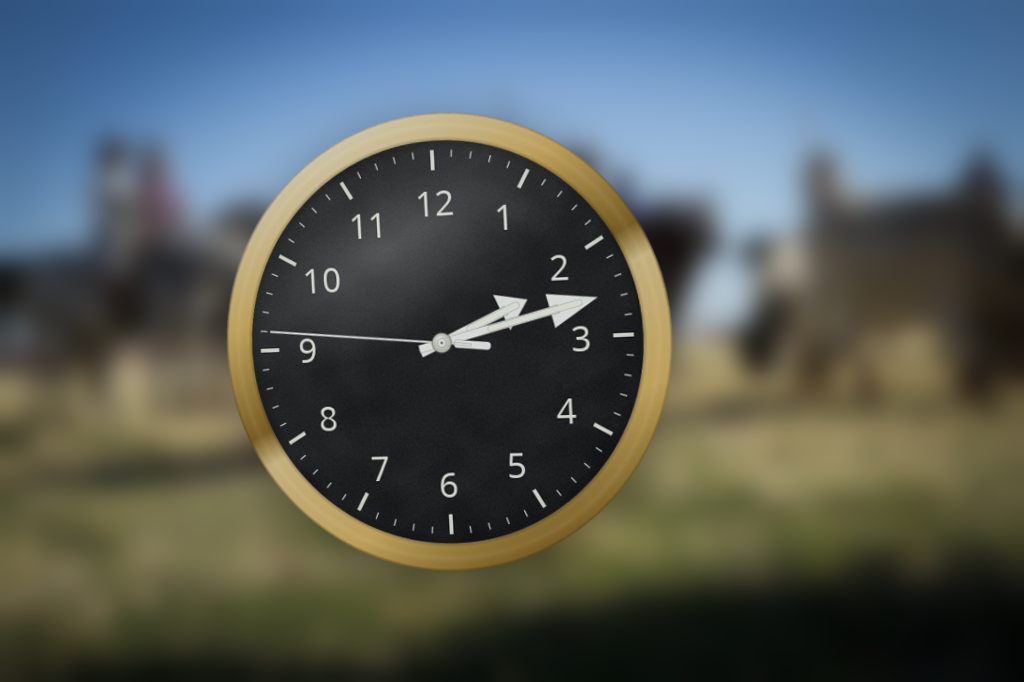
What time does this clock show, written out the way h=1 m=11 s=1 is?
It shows h=2 m=12 s=46
